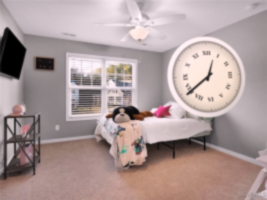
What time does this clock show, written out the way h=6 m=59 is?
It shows h=12 m=39
